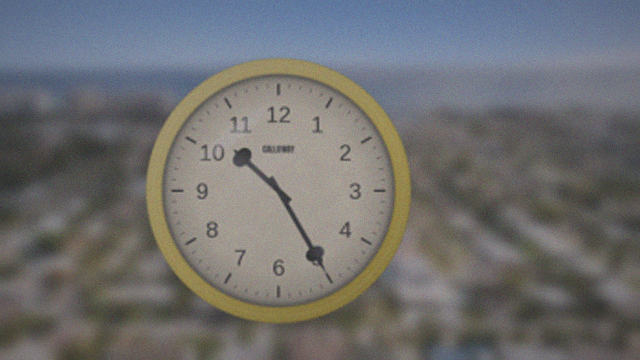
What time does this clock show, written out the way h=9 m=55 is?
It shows h=10 m=25
